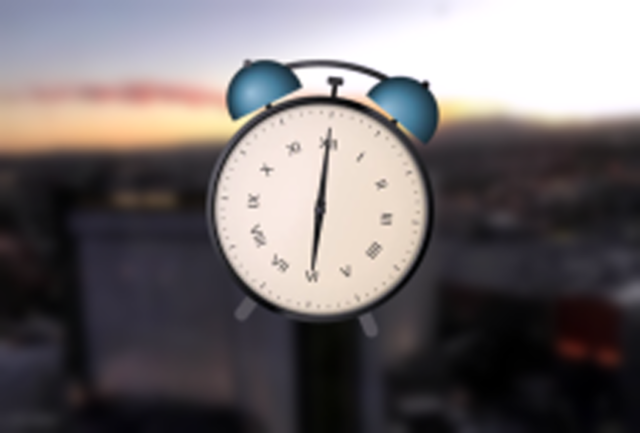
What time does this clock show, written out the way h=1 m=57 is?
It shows h=6 m=0
